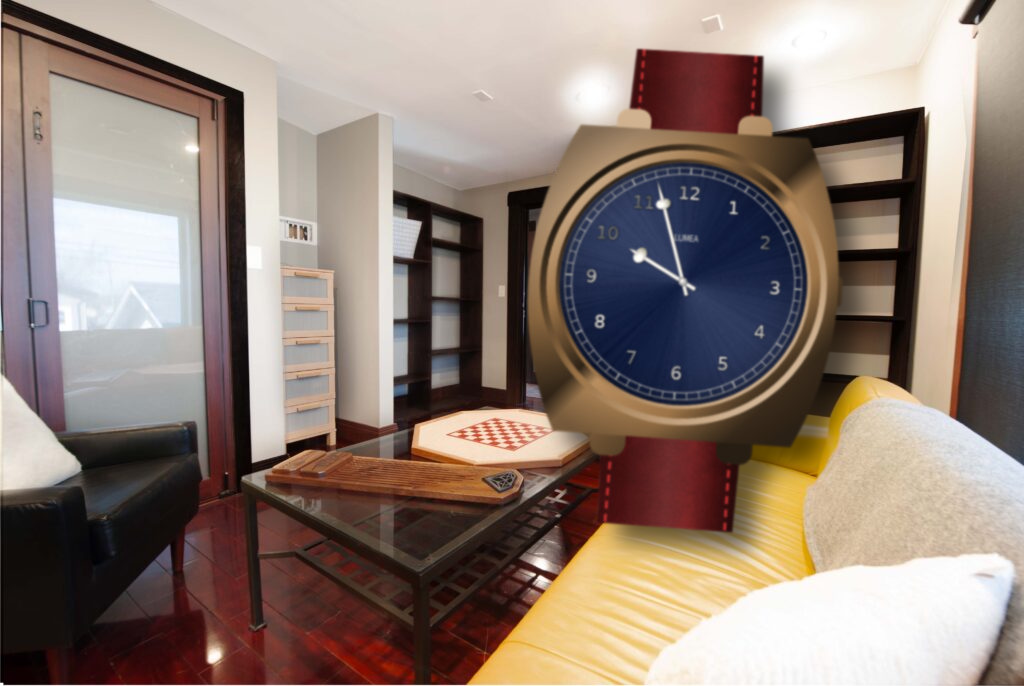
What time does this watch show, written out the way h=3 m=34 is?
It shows h=9 m=57
